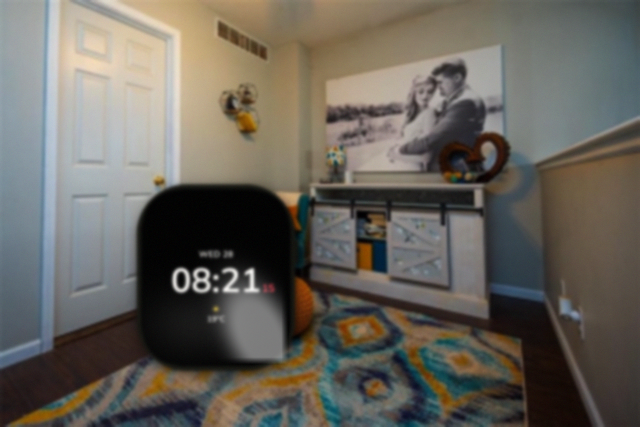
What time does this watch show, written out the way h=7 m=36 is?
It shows h=8 m=21
